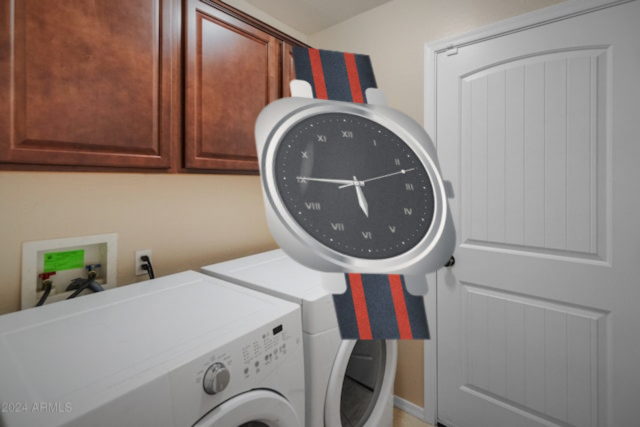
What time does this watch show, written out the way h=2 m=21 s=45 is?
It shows h=5 m=45 s=12
